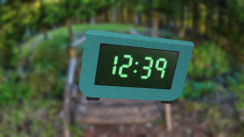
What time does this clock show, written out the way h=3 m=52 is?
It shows h=12 m=39
